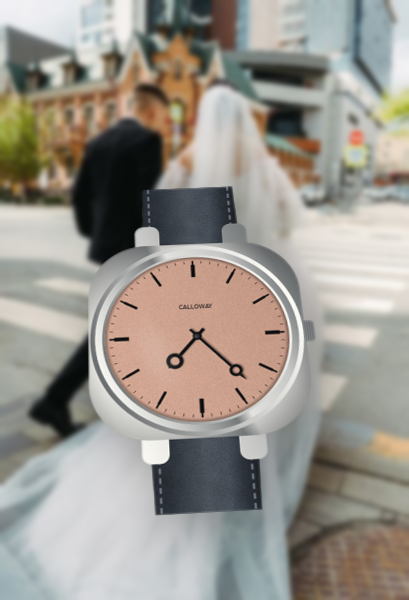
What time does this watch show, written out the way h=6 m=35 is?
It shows h=7 m=23
